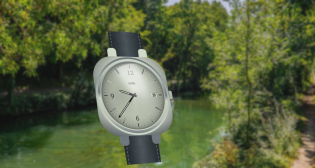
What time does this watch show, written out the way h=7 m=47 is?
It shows h=9 m=37
